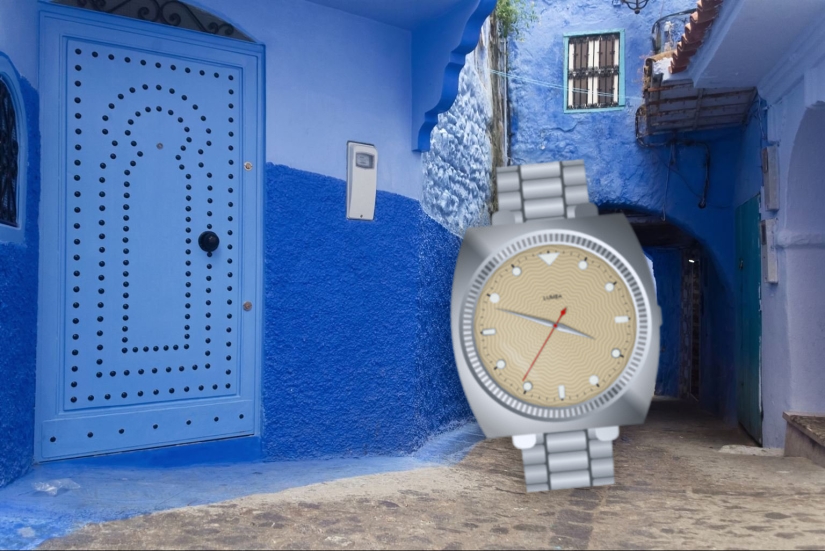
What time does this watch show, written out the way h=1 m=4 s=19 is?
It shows h=3 m=48 s=36
